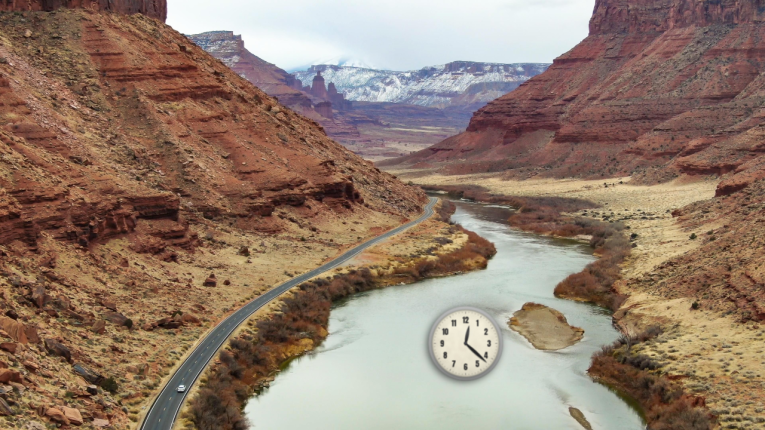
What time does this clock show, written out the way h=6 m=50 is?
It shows h=12 m=22
